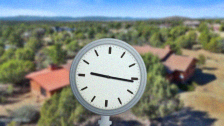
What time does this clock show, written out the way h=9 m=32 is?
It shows h=9 m=16
